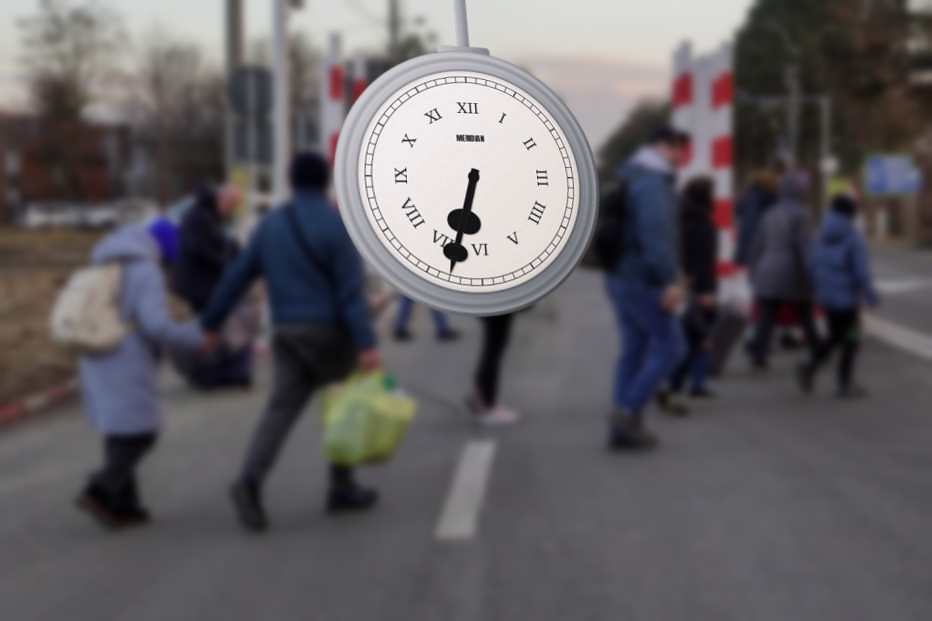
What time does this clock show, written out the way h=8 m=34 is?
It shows h=6 m=33
